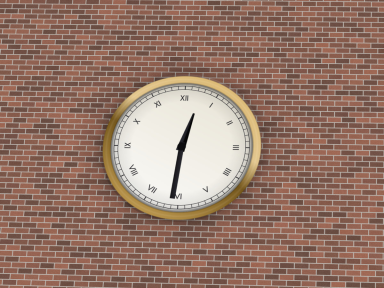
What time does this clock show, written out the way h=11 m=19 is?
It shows h=12 m=31
